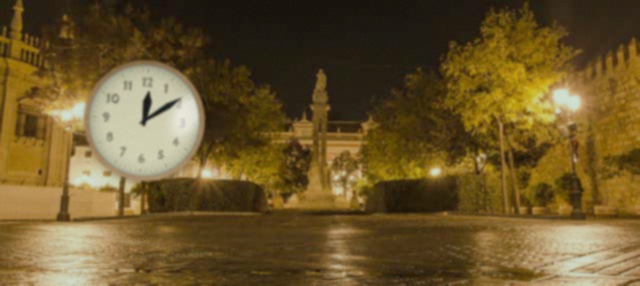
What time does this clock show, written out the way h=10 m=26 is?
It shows h=12 m=9
